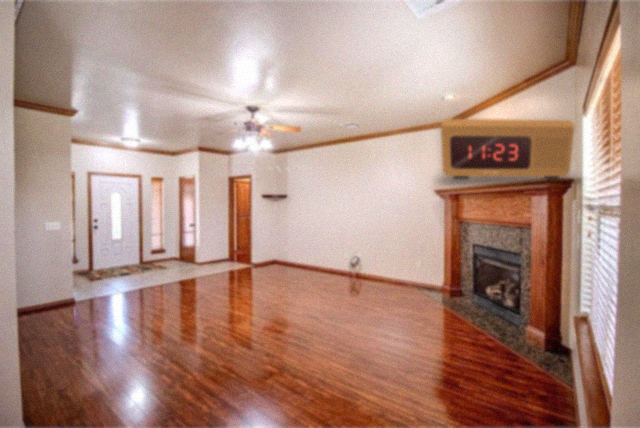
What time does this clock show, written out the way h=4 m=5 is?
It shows h=11 m=23
